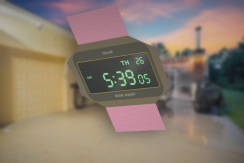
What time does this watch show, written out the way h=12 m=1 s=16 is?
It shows h=5 m=39 s=5
